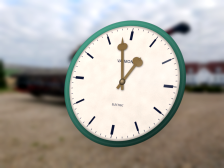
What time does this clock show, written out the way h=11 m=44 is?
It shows h=12 m=58
